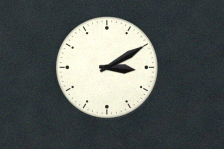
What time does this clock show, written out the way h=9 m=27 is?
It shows h=3 m=10
